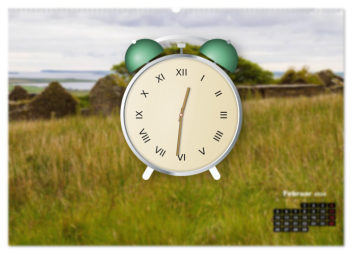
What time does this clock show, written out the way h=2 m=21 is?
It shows h=12 m=31
